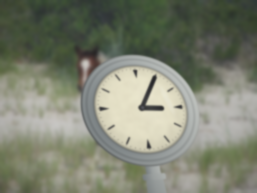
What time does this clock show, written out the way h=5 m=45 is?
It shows h=3 m=5
